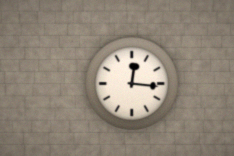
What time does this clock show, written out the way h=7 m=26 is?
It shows h=12 m=16
